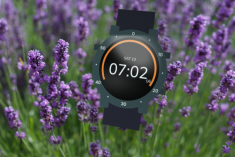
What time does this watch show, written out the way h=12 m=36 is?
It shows h=7 m=2
